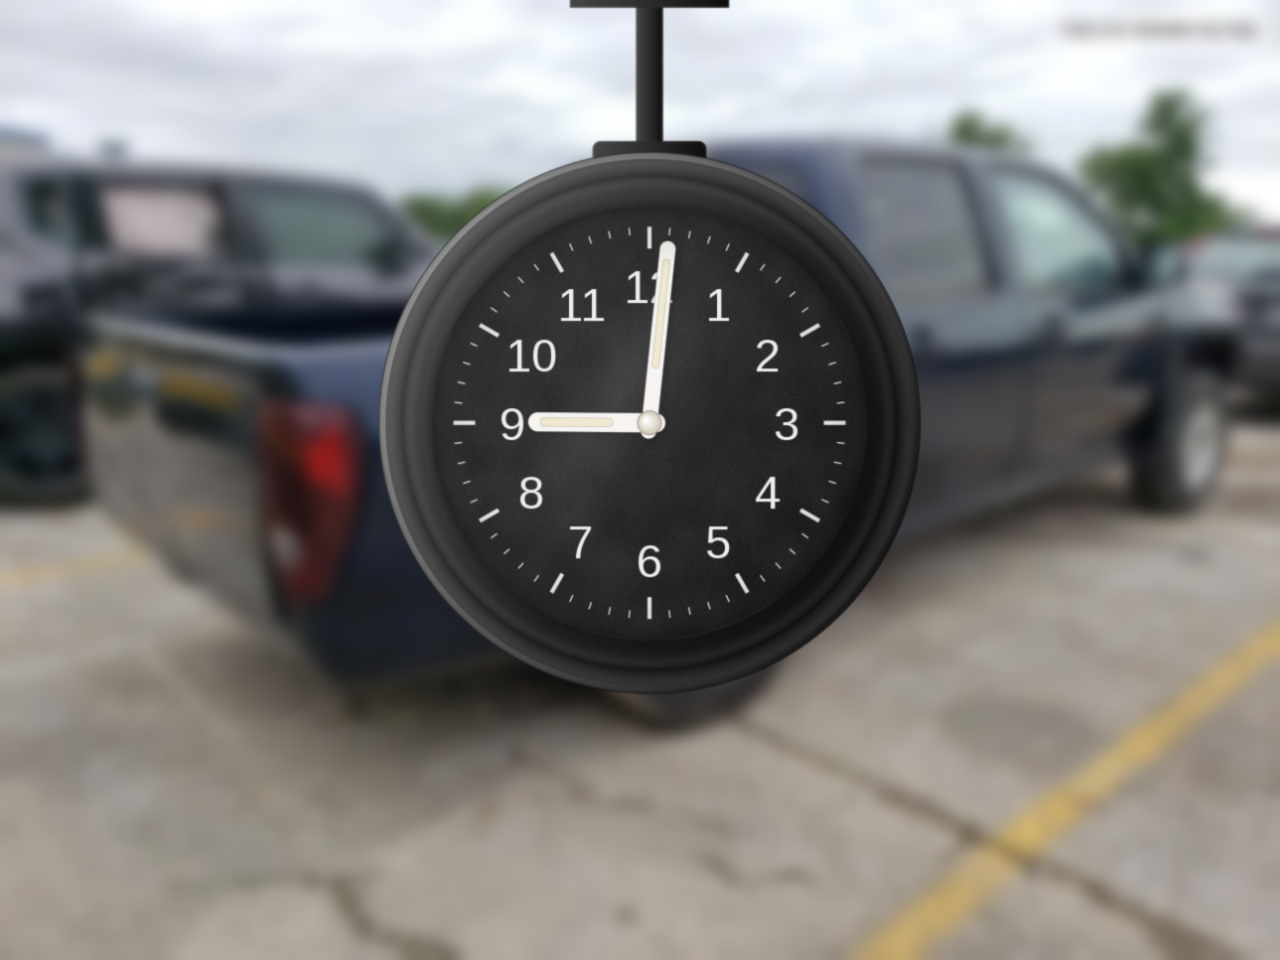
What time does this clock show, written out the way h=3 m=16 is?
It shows h=9 m=1
